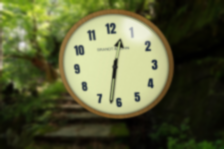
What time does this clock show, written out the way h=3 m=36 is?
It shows h=12 m=32
